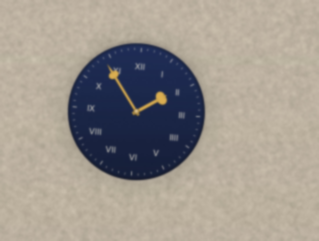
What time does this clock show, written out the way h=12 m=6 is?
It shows h=1 m=54
